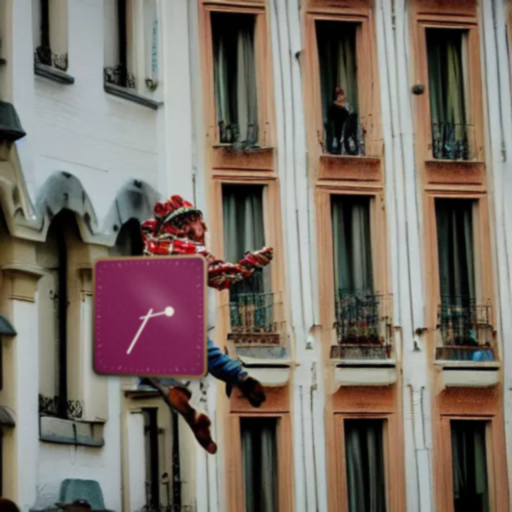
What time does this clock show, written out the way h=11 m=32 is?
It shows h=2 m=35
